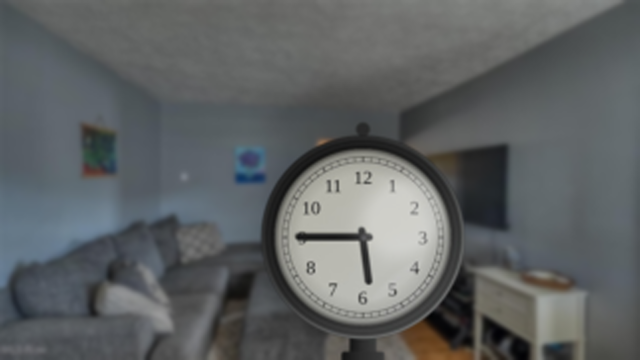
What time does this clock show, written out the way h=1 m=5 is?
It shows h=5 m=45
